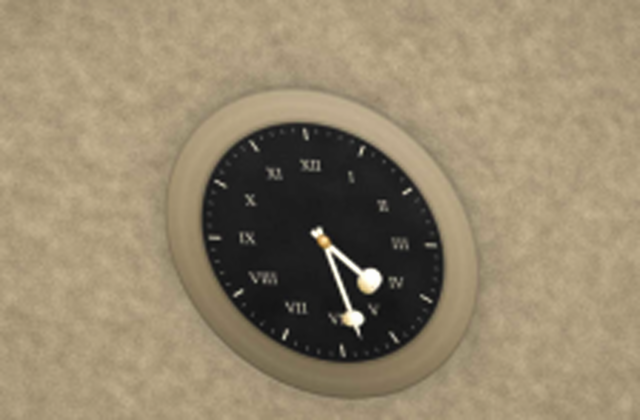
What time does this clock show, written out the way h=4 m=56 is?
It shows h=4 m=28
